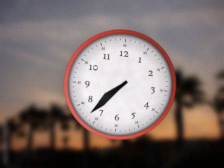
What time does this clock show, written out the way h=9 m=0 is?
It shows h=7 m=37
